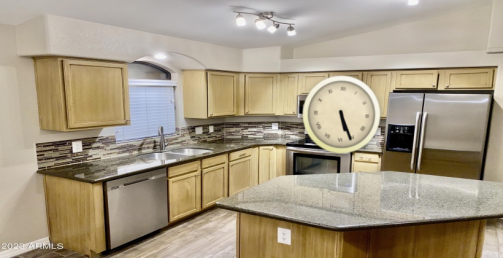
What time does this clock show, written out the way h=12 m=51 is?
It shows h=5 m=26
